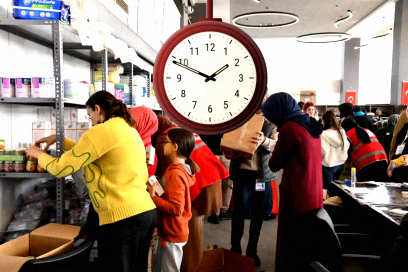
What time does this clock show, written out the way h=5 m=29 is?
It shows h=1 m=49
